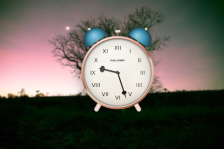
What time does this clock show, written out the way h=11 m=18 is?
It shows h=9 m=27
